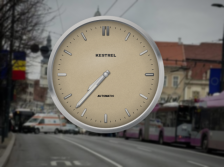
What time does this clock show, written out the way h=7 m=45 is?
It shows h=7 m=37
